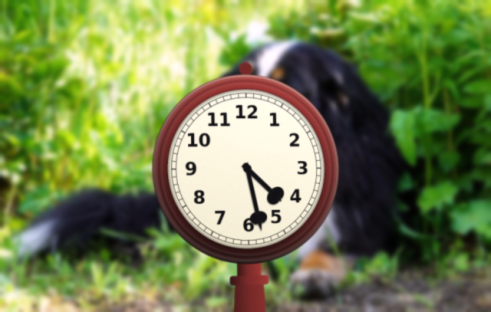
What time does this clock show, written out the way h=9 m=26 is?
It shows h=4 m=28
